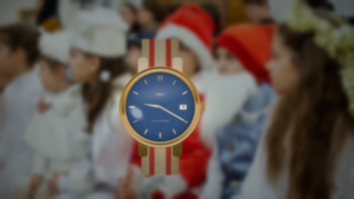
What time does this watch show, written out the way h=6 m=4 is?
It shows h=9 m=20
